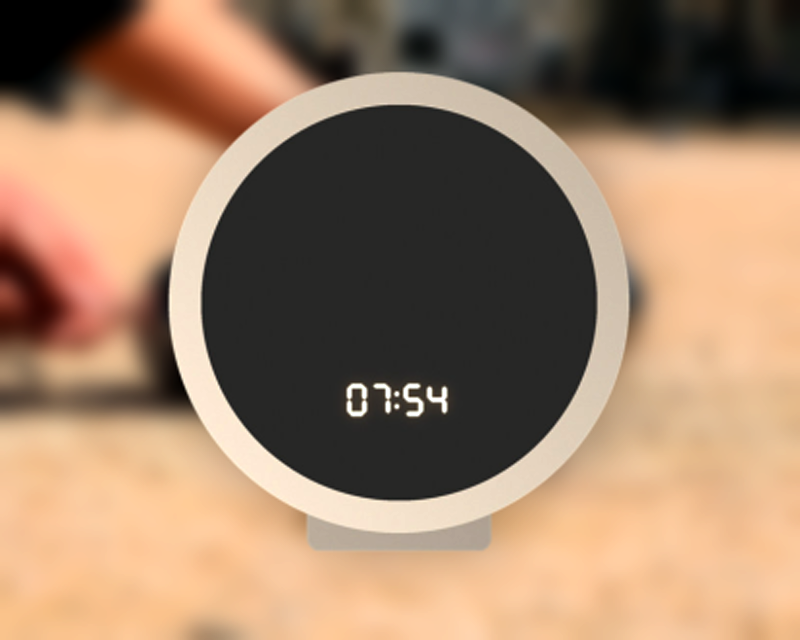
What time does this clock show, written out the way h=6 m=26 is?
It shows h=7 m=54
